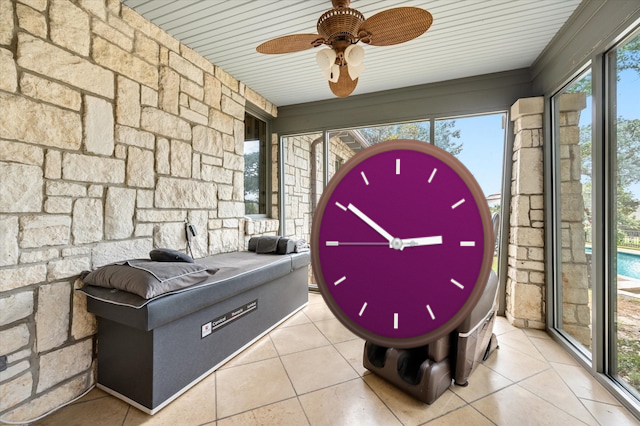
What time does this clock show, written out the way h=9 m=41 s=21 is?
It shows h=2 m=50 s=45
